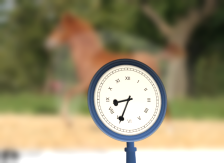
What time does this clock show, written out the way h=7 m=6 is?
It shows h=8 m=34
